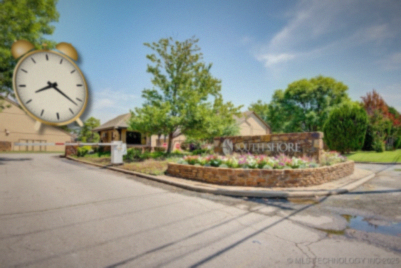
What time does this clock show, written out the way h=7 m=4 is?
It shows h=8 m=22
